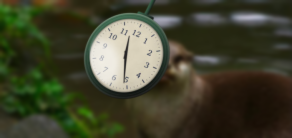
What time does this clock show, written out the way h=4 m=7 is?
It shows h=11 m=26
